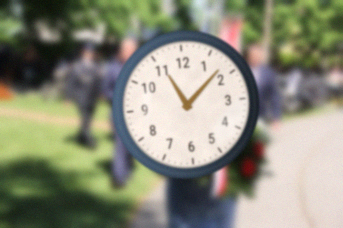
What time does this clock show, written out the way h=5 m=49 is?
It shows h=11 m=8
